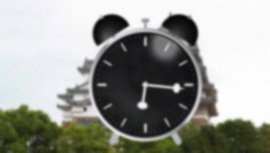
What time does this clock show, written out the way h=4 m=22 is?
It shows h=6 m=16
